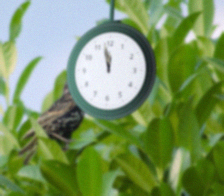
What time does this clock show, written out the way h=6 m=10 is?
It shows h=11 m=58
